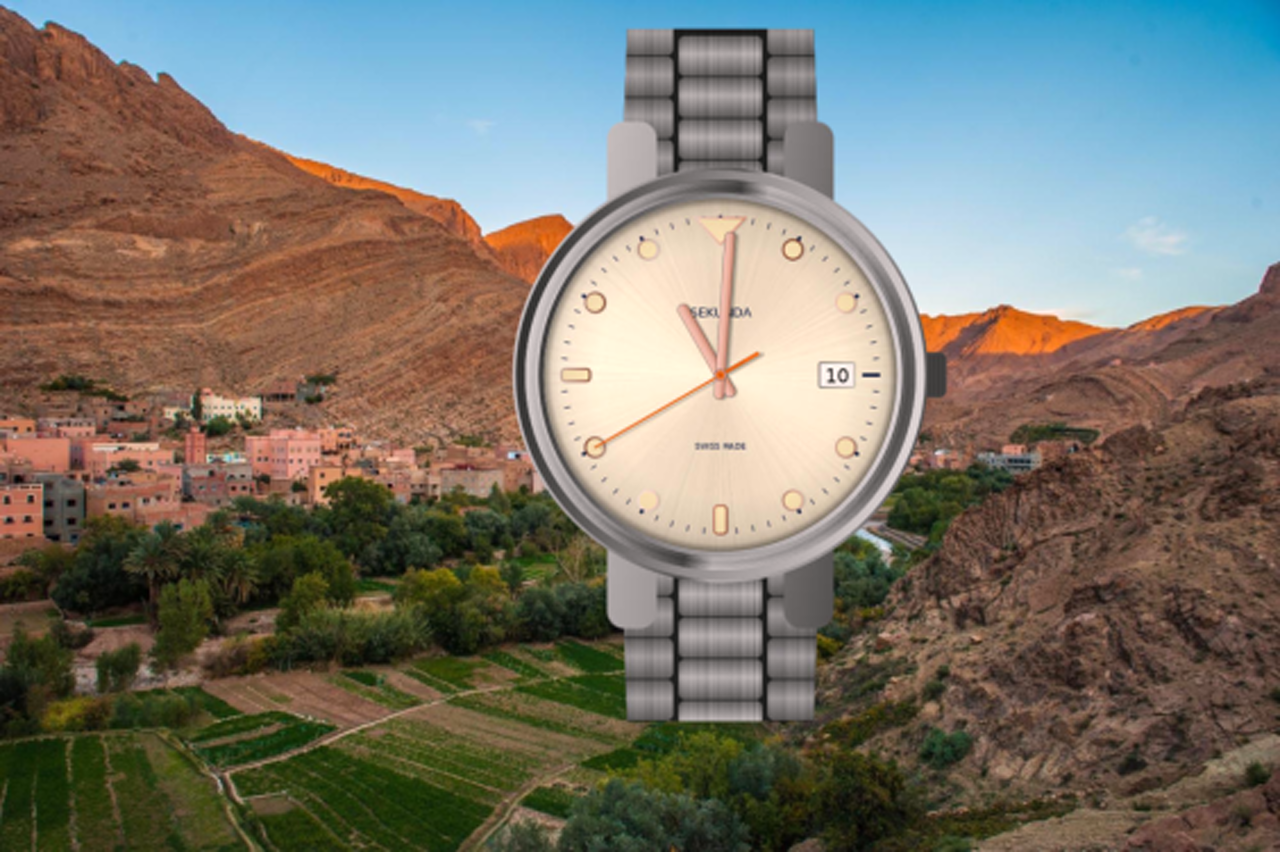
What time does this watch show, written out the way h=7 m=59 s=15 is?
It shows h=11 m=0 s=40
